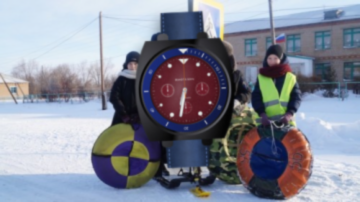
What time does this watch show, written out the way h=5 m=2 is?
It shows h=6 m=32
